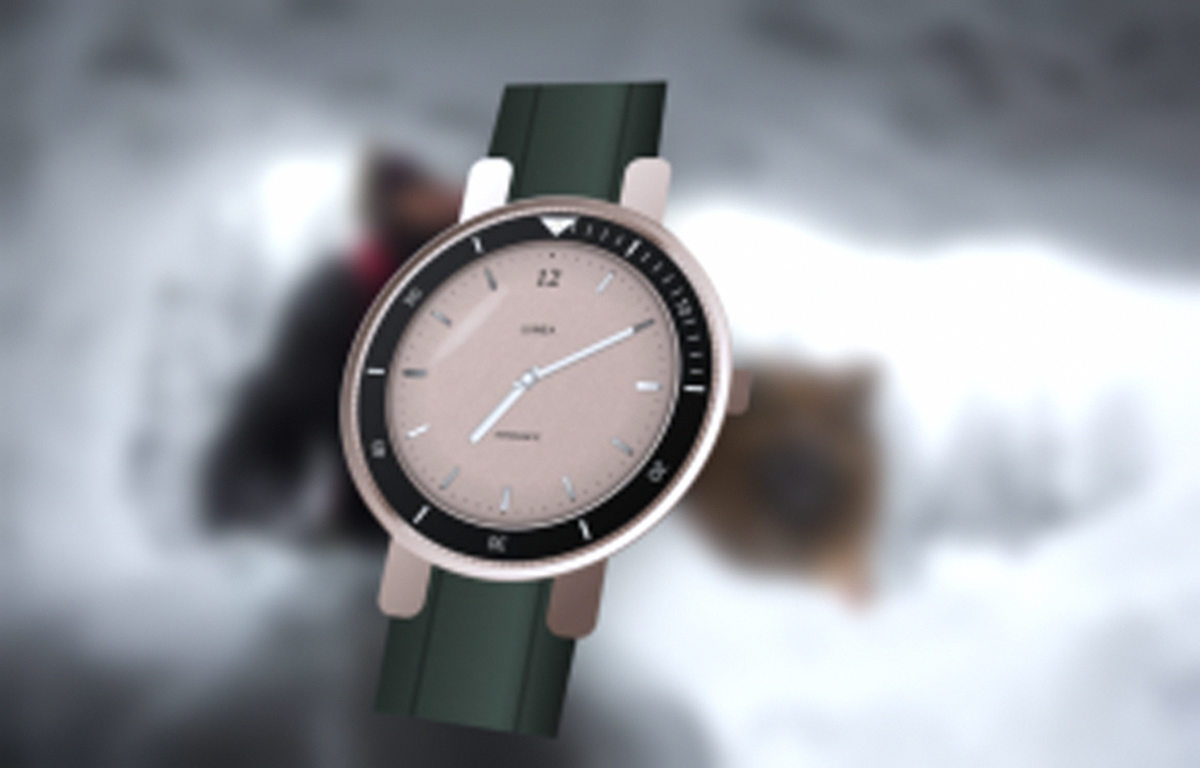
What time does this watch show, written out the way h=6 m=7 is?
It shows h=7 m=10
